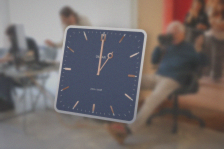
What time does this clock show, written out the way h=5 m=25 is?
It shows h=1 m=0
